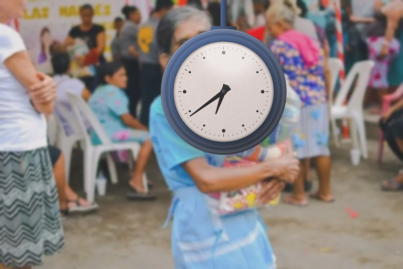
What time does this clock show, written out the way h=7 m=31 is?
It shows h=6 m=39
